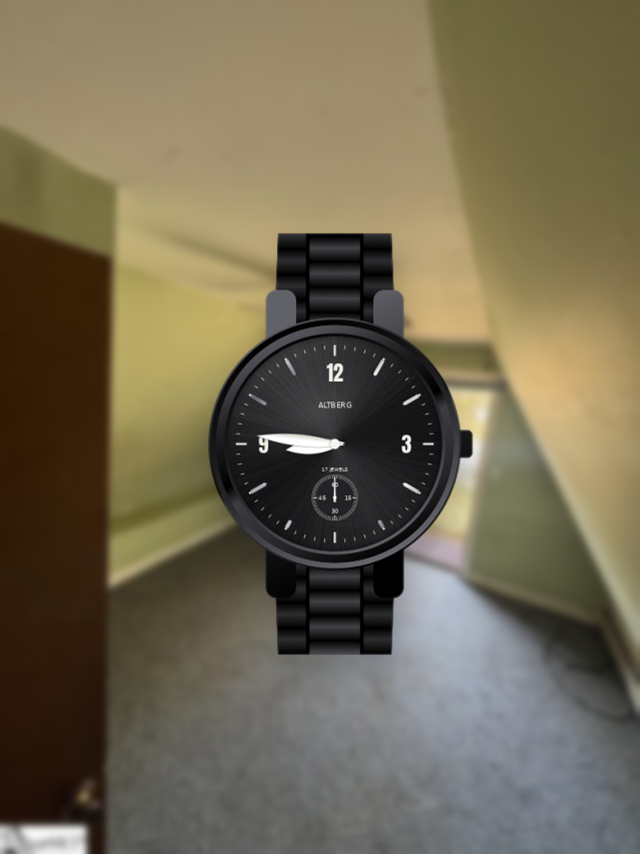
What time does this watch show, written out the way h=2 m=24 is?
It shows h=8 m=46
